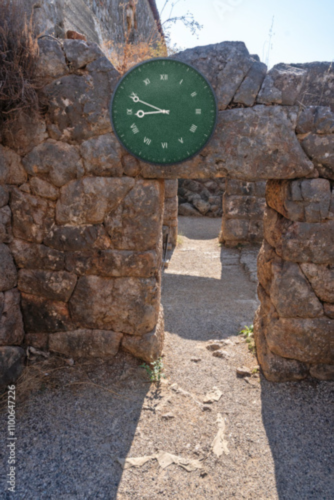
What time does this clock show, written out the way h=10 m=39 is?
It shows h=8 m=49
